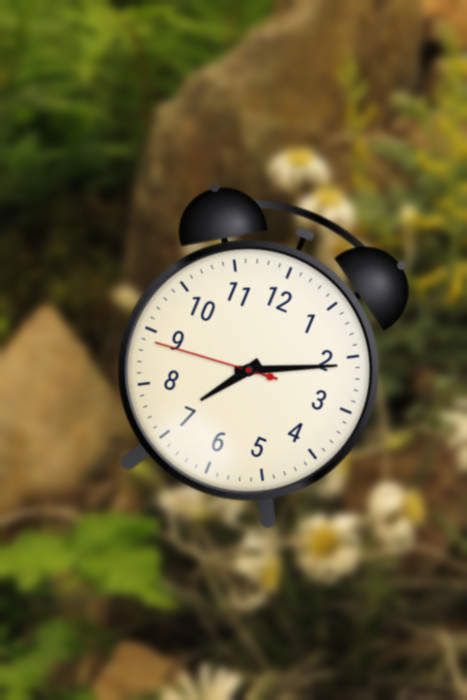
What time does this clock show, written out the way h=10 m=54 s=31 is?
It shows h=7 m=10 s=44
